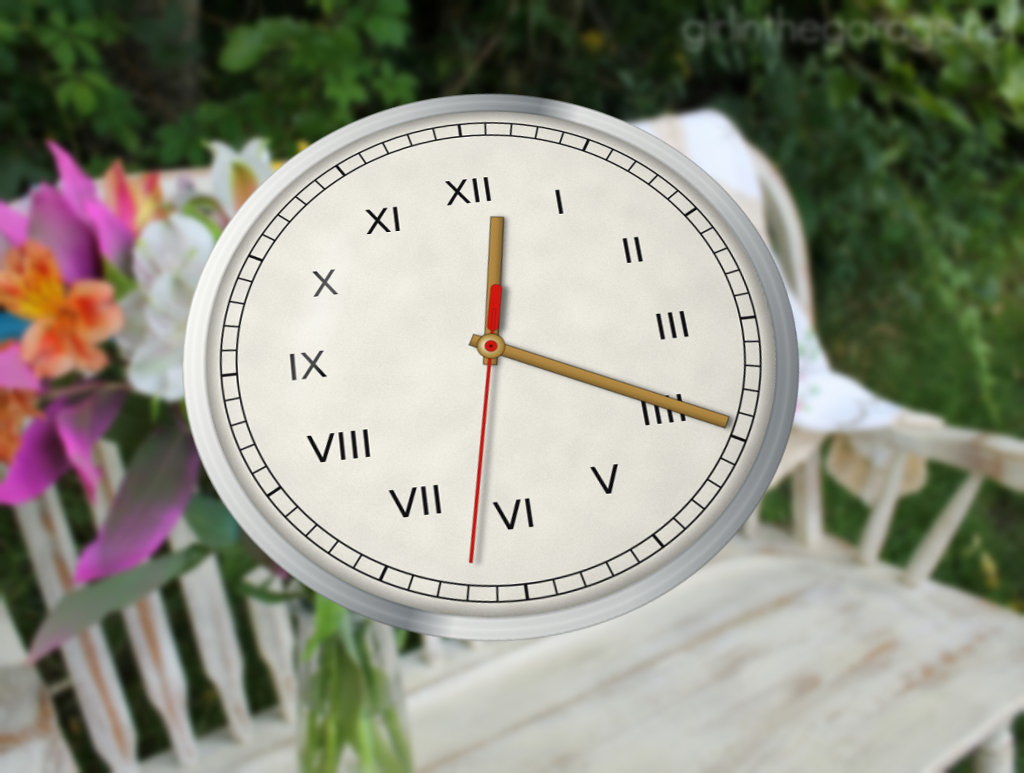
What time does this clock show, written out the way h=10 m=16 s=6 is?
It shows h=12 m=19 s=32
